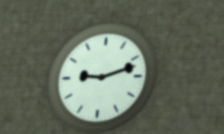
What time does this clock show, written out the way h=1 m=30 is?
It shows h=9 m=12
